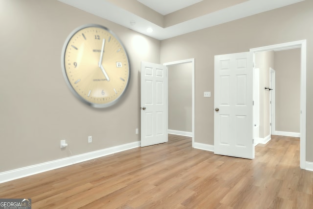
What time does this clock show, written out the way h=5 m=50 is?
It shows h=5 m=3
